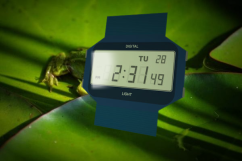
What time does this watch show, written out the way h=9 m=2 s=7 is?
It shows h=2 m=31 s=49
